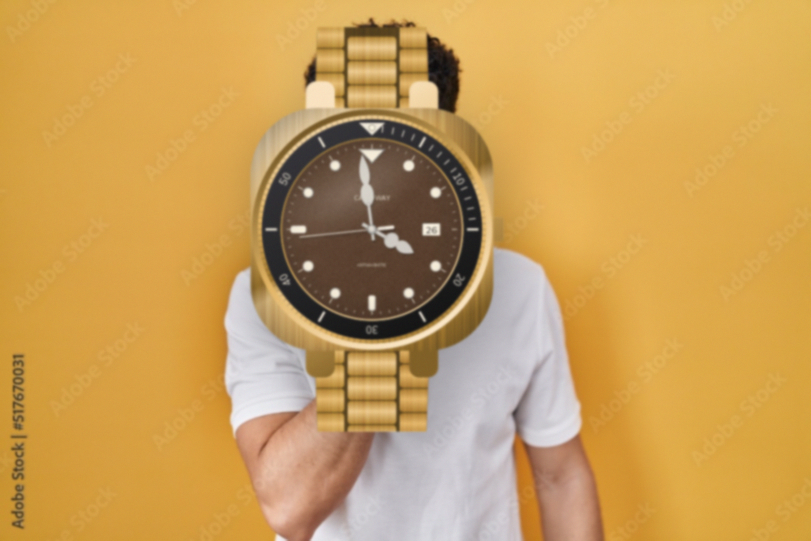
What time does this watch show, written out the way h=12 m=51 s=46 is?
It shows h=3 m=58 s=44
